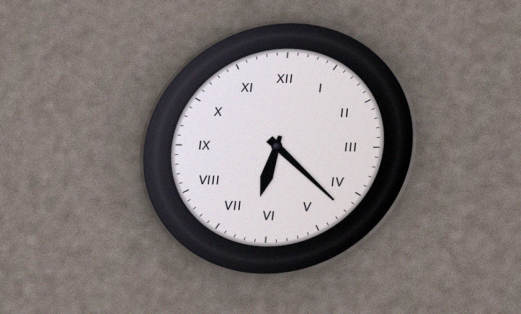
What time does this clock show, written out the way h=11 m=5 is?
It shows h=6 m=22
